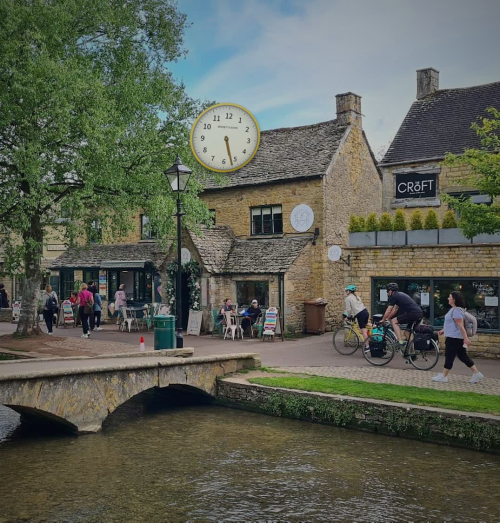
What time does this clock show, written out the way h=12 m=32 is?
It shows h=5 m=27
